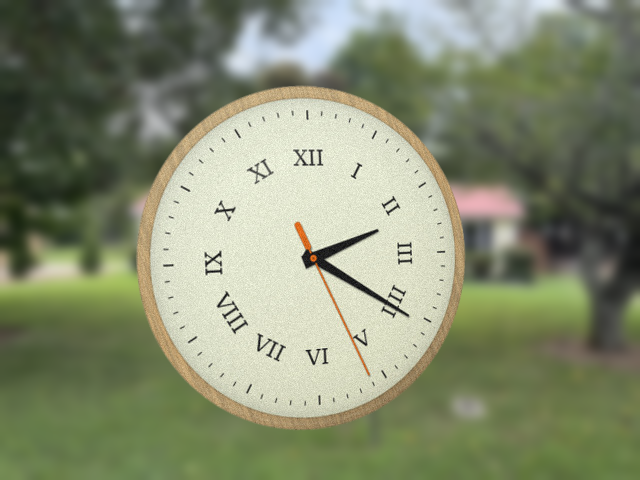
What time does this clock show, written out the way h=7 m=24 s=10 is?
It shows h=2 m=20 s=26
